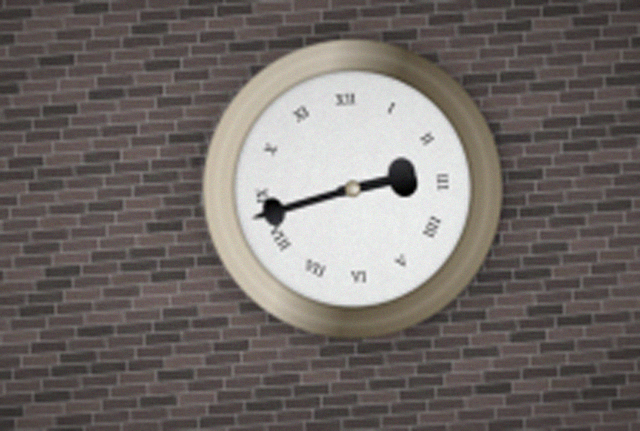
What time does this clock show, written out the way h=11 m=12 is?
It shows h=2 m=43
